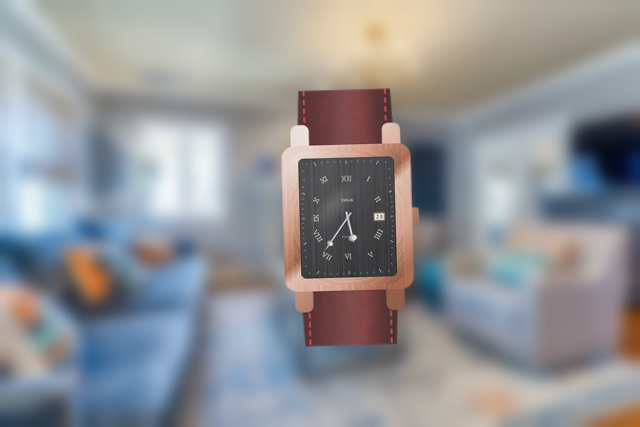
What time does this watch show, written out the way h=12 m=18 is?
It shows h=5 m=36
